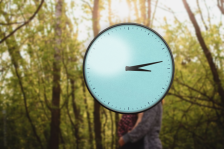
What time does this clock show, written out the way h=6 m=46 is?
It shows h=3 m=13
